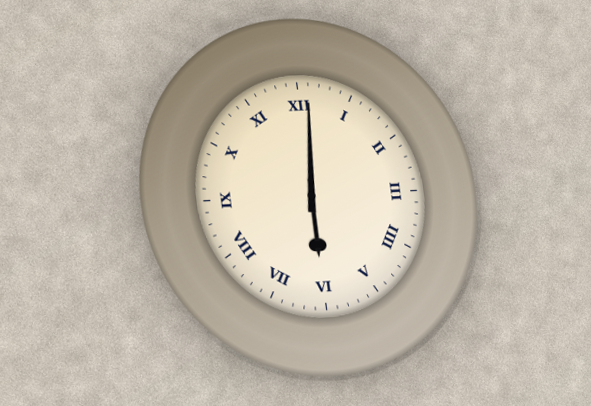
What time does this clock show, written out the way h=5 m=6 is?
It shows h=6 m=1
